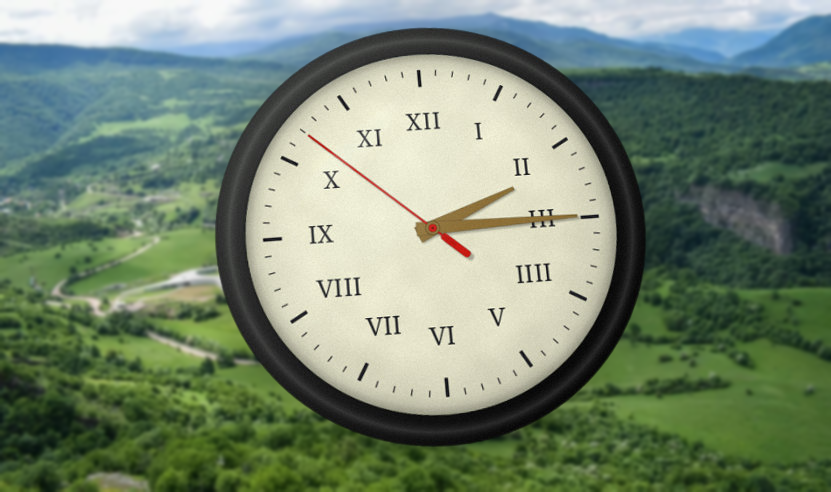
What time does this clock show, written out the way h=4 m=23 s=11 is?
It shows h=2 m=14 s=52
